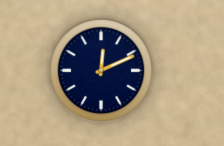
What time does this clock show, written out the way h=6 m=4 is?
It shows h=12 m=11
